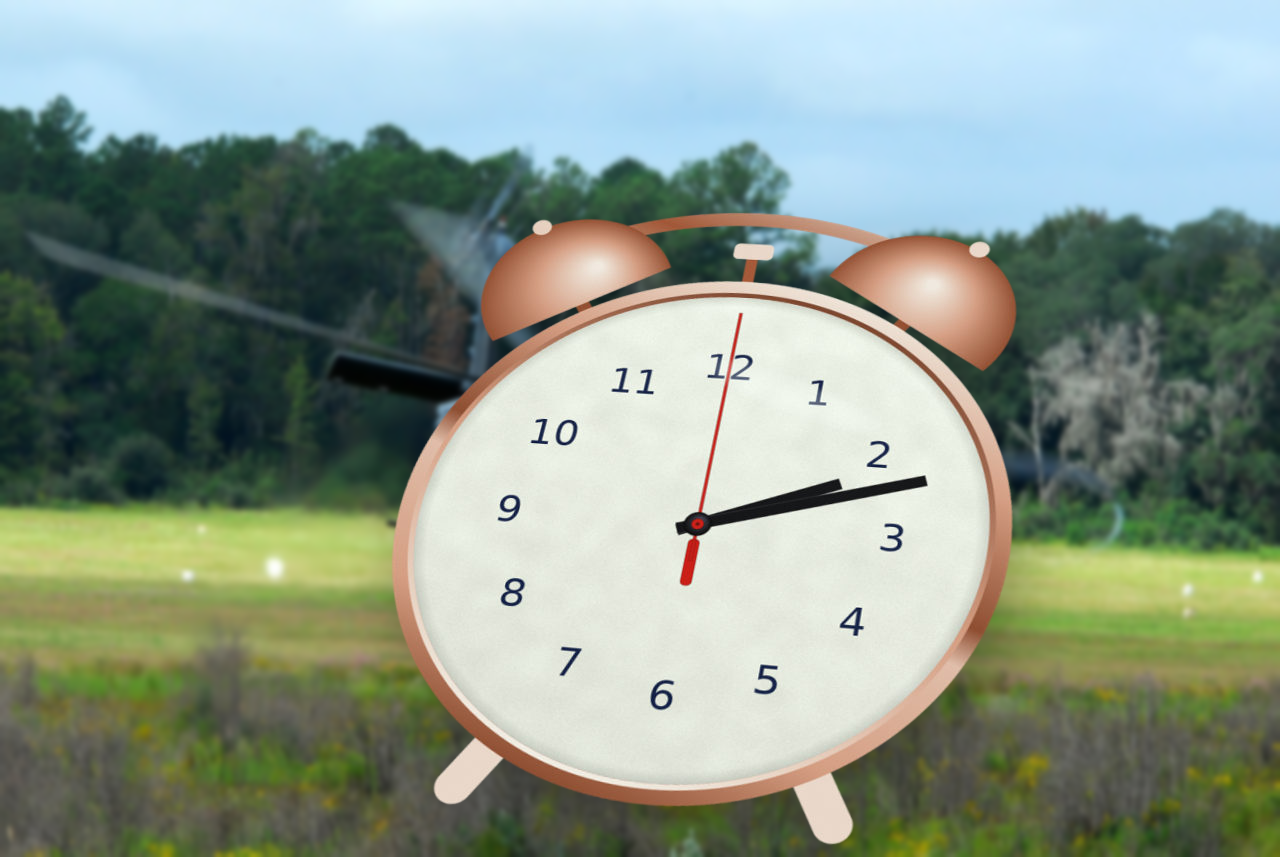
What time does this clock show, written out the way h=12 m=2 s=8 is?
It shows h=2 m=12 s=0
